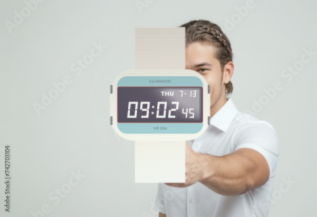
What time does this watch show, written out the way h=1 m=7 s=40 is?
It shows h=9 m=2 s=45
